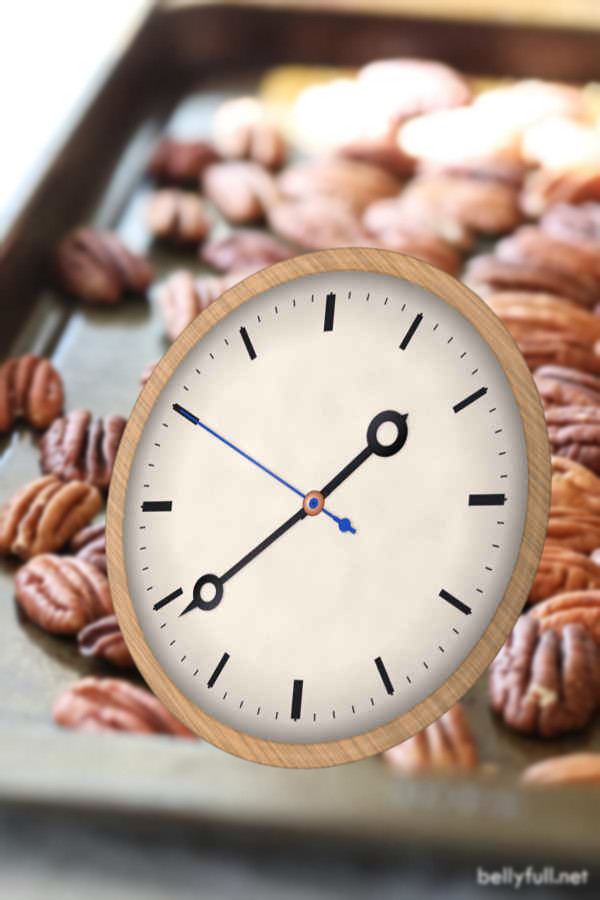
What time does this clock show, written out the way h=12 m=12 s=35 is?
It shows h=1 m=38 s=50
